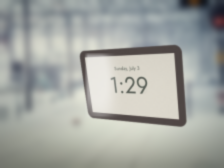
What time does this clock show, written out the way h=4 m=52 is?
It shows h=1 m=29
